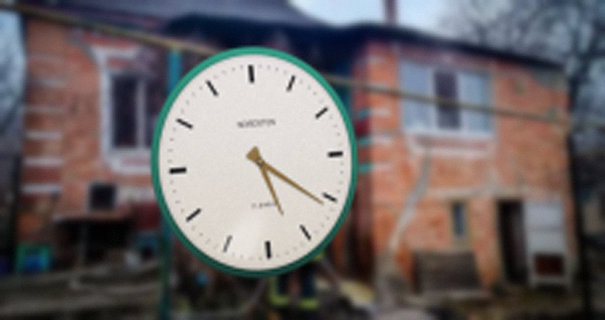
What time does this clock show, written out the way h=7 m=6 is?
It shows h=5 m=21
